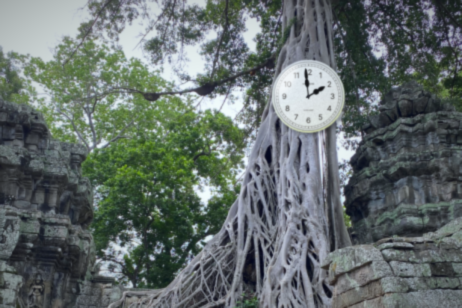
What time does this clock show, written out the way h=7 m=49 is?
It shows h=1 m=59
